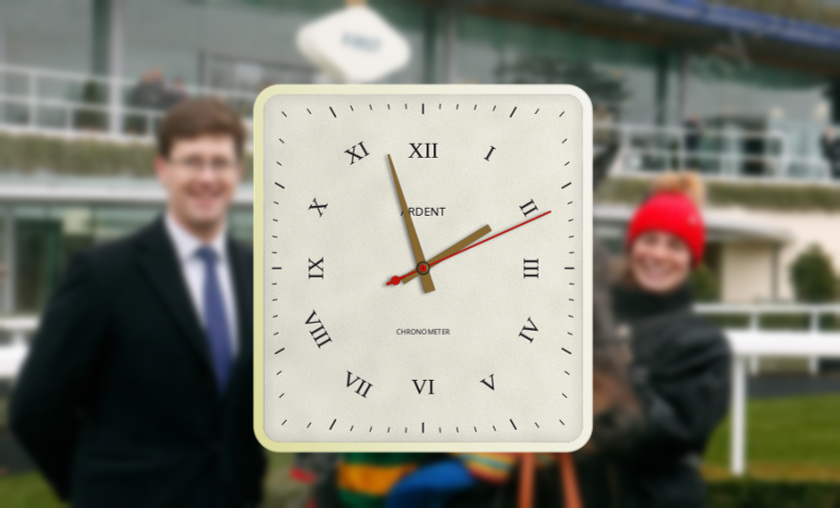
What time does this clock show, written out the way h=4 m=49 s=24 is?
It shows h=1 m=57 s=11
